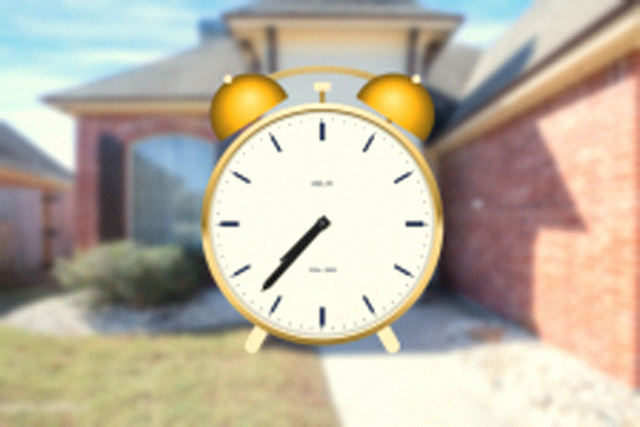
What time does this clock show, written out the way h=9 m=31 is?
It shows h=7 m=37
